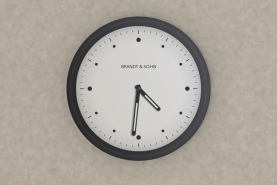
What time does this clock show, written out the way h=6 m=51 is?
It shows h=4 m=31
